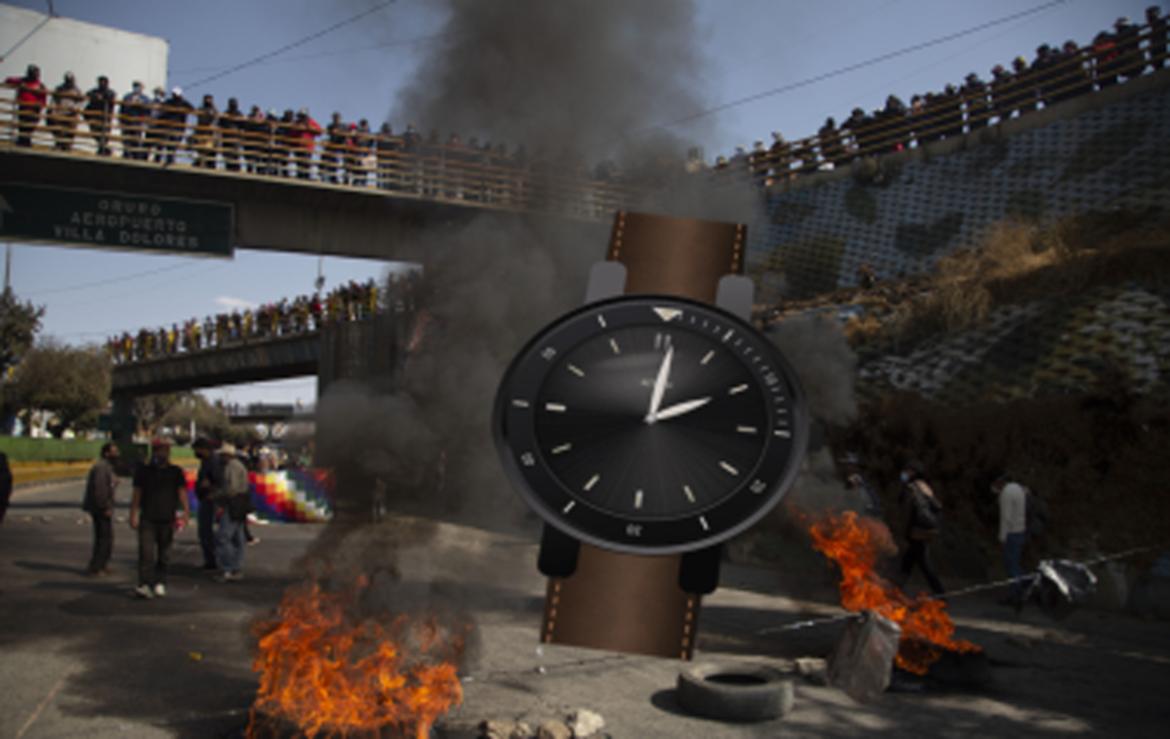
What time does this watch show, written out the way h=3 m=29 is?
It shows h=2 m=1
